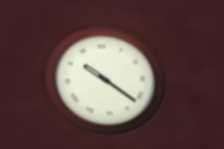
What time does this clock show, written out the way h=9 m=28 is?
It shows h=10 m=22
